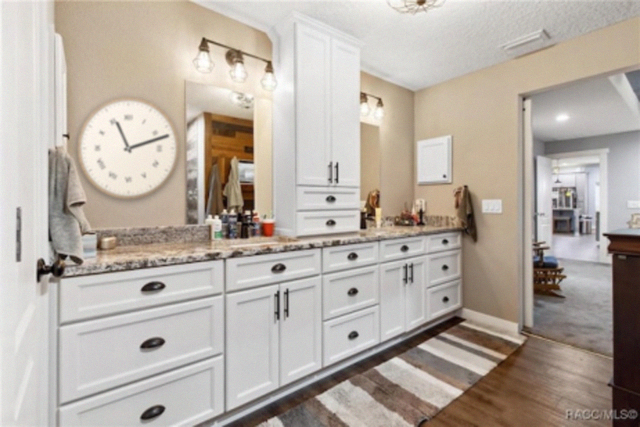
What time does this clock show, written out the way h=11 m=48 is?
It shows h=11 m=12
